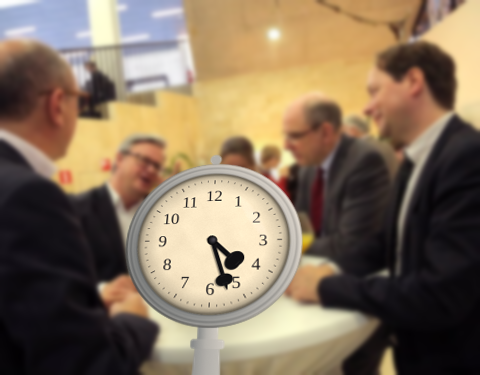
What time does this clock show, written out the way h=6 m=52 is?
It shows h=4 m=27
